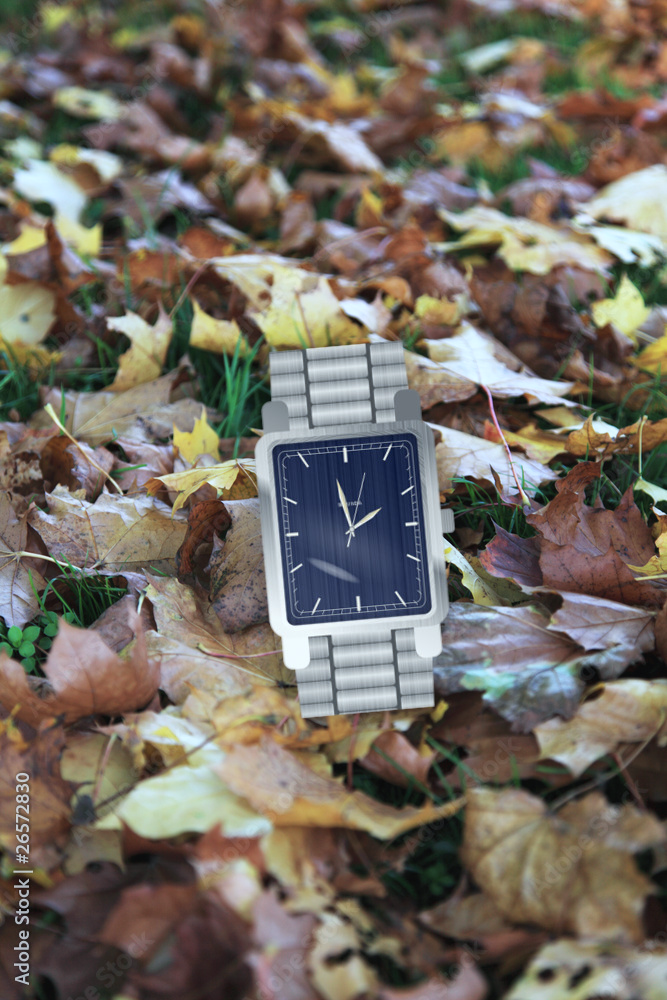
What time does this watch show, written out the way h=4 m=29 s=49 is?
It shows h=1 m=58 s=3
